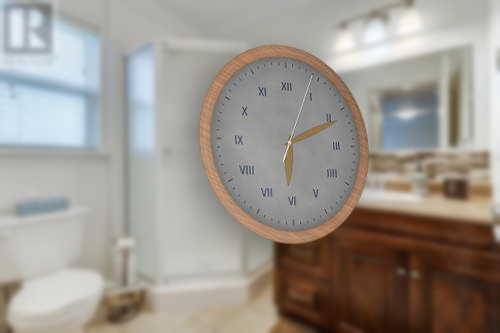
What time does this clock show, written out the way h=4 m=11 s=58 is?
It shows h=6 m=11 s=4
